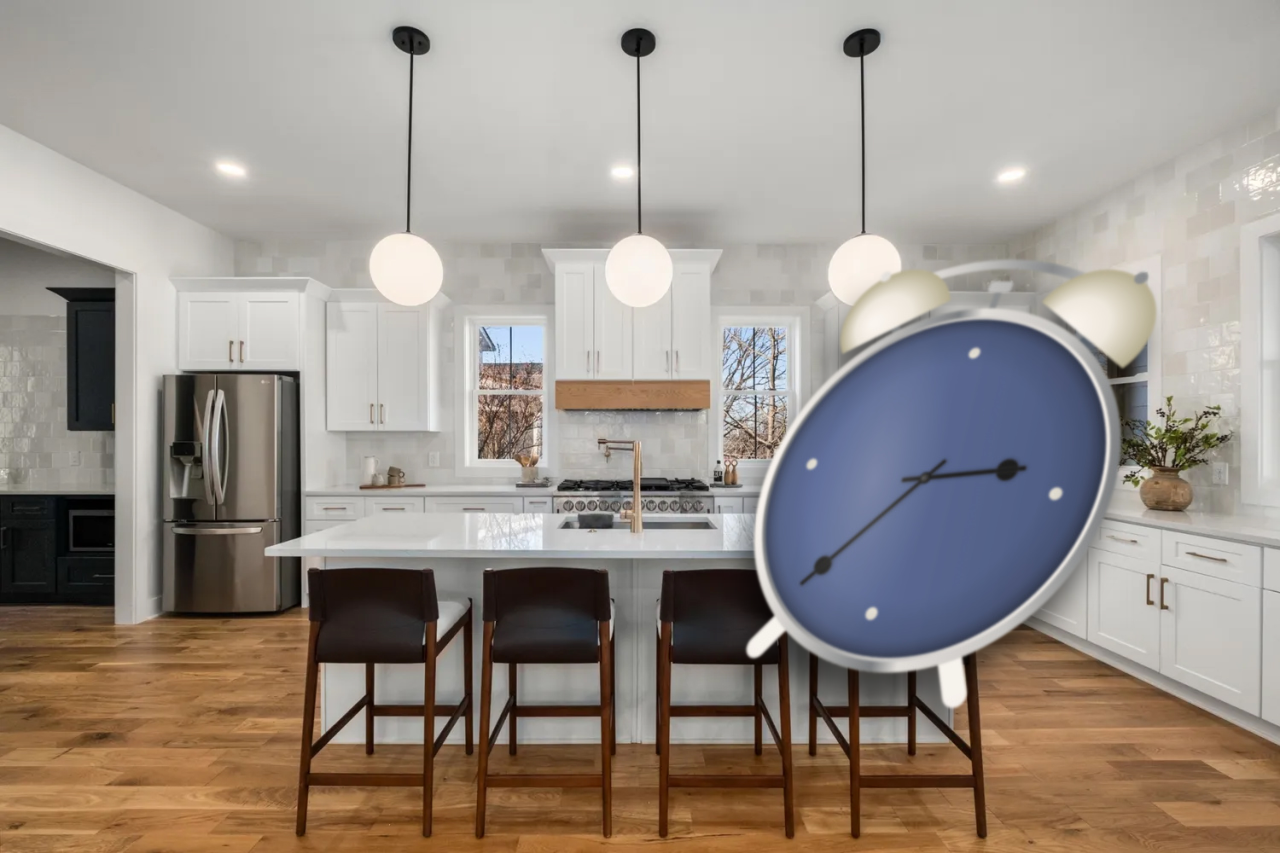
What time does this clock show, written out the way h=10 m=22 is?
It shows h=2 m=36
